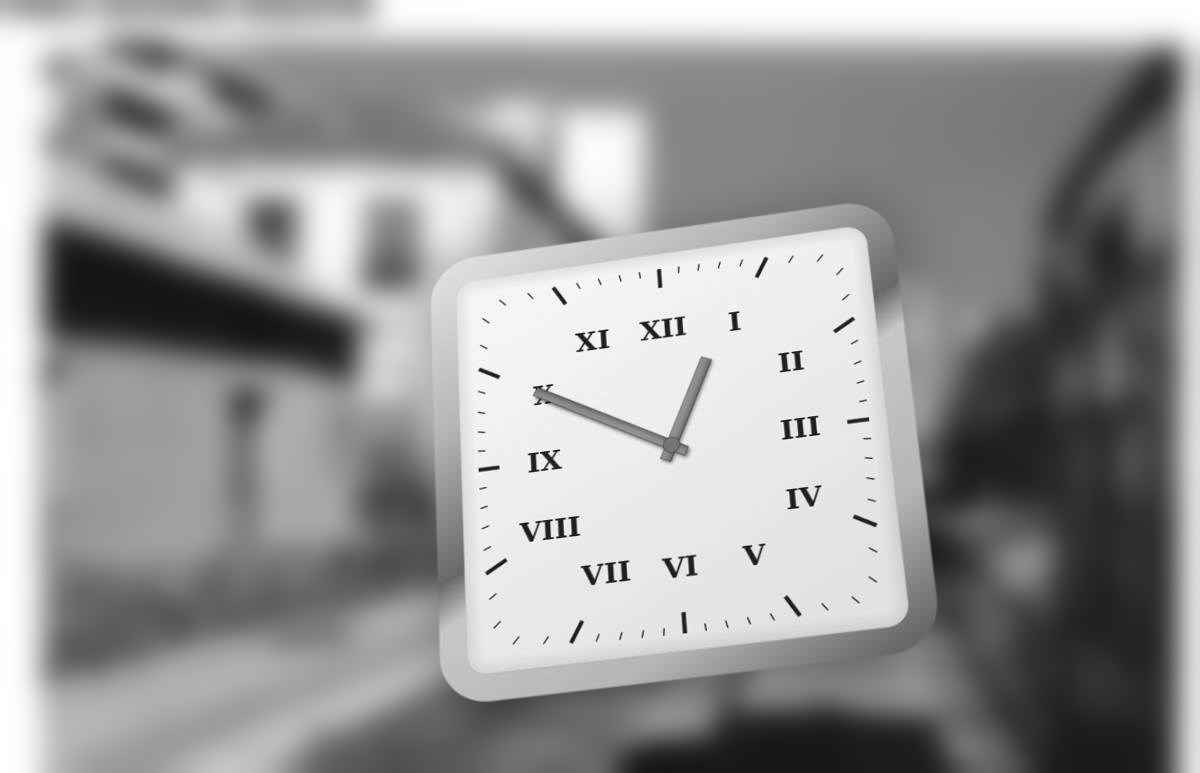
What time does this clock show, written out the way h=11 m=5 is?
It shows h=12 m=50
